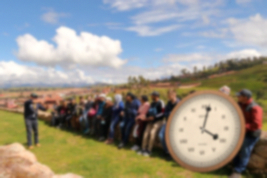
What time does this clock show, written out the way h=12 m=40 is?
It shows h=4 m=2
